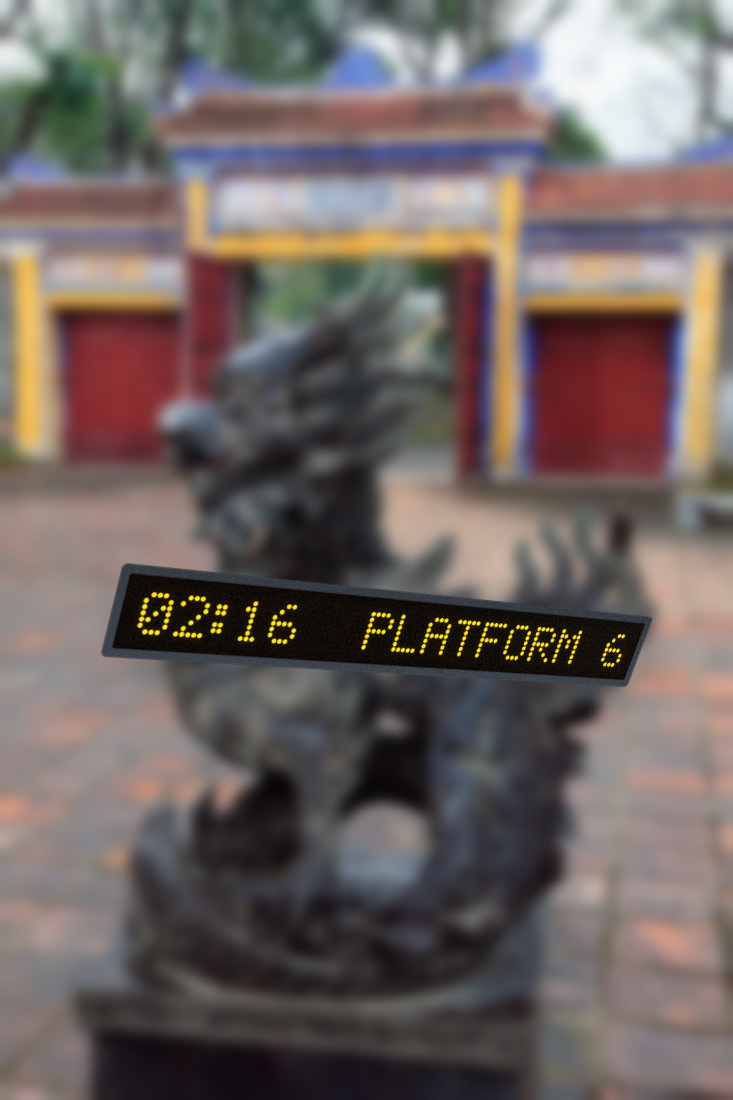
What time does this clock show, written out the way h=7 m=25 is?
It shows h=2 m=16
